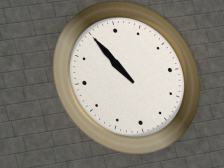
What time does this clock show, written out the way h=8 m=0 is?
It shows h=10 m=55
